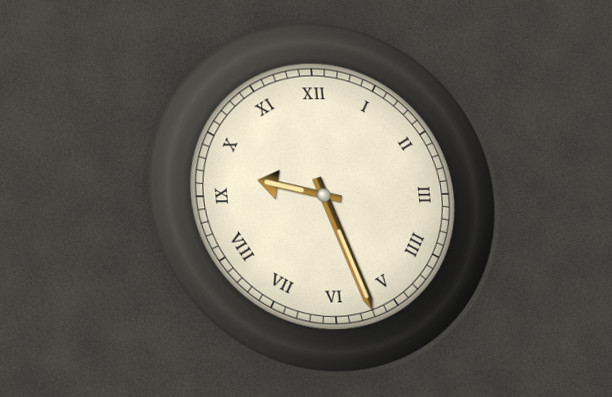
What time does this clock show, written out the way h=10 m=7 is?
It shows h=9 m=27
